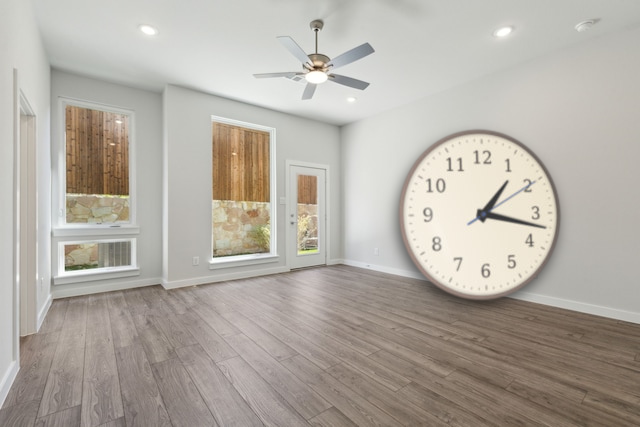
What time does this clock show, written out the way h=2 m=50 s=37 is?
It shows h=1 m=17 s=10
